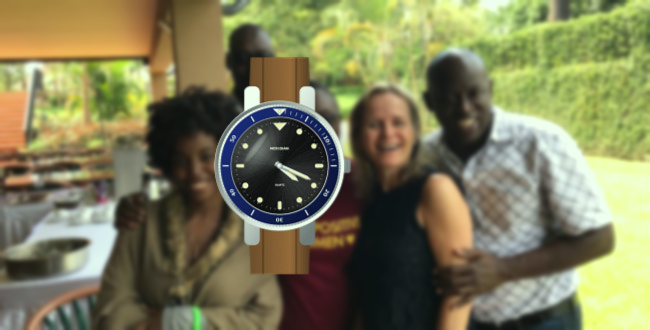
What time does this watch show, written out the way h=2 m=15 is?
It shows h=4 m=19
